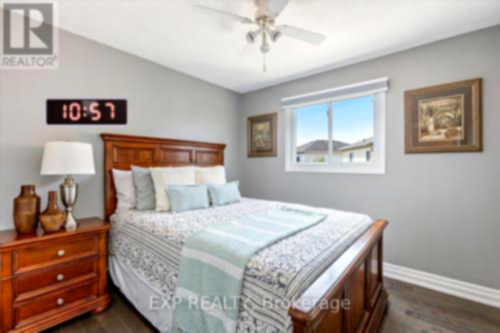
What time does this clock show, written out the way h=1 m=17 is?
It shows h=10 m=57
